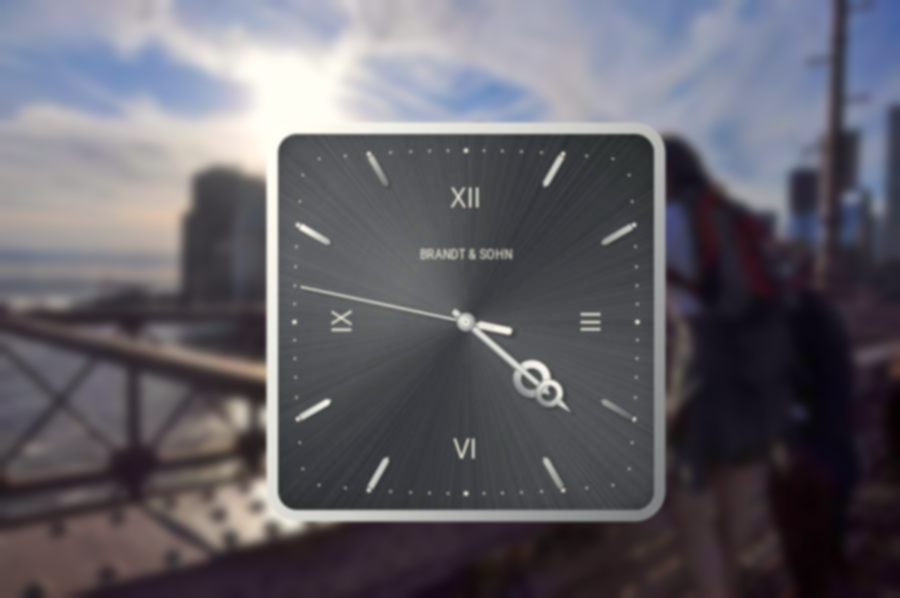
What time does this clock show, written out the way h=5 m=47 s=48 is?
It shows h=4 m=21 s=47
